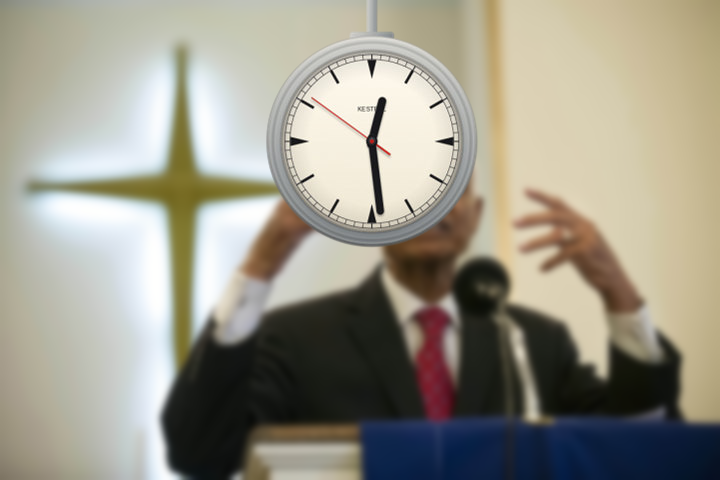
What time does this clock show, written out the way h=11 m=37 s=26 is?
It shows h=12 m=28 s=51
